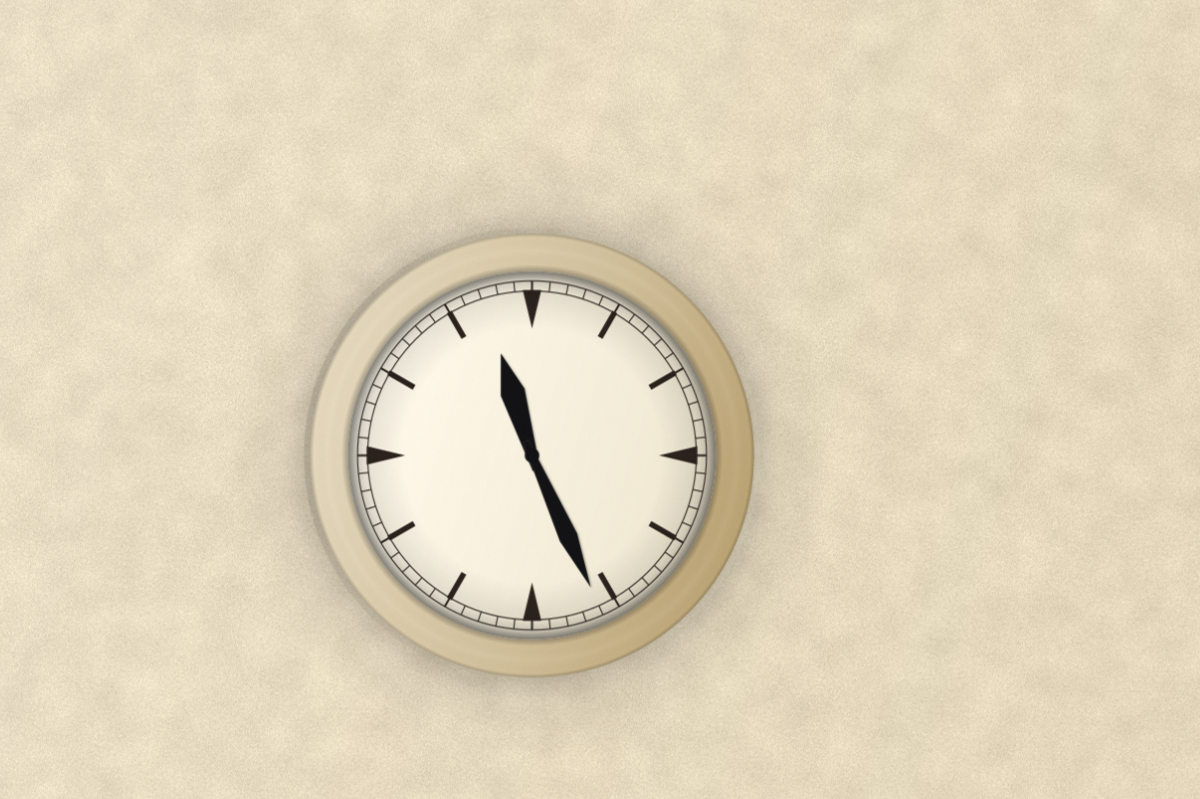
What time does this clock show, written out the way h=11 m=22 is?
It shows h=11 m=26
